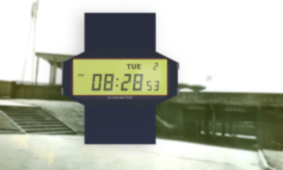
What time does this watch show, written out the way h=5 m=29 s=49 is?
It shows h=8 m=28 s=53
